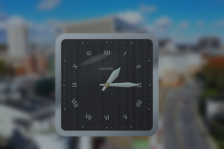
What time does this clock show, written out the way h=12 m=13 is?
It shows h=1 m=15
